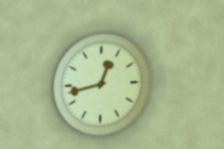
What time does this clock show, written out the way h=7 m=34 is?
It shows h=12 m=43
